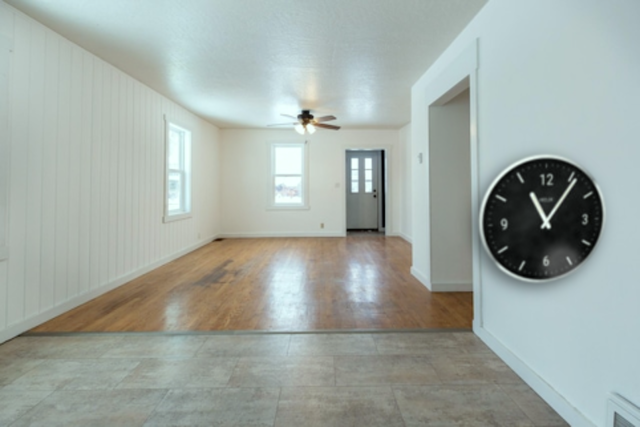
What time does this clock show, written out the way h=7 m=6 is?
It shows h=11 m=6
